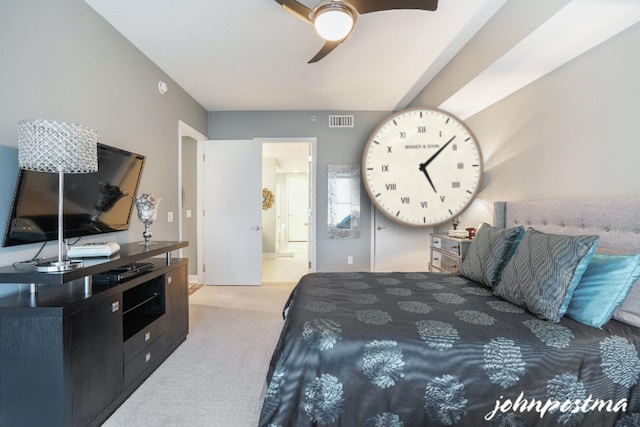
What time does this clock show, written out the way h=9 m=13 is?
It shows h=5 m=8
